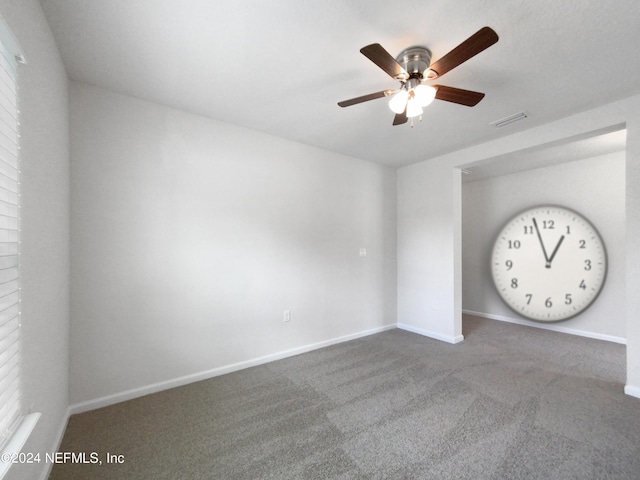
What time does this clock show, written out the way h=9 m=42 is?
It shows h=12 m=57
